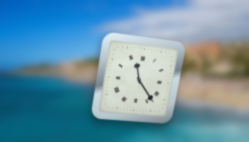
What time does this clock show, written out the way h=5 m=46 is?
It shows h=11 m=23
